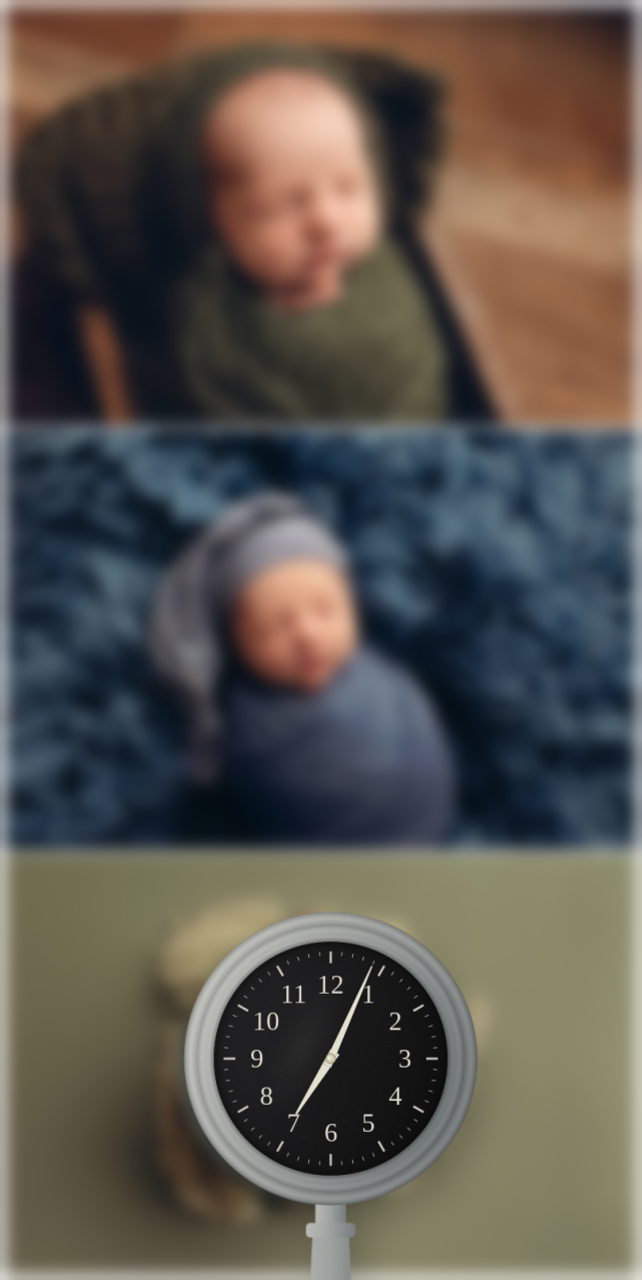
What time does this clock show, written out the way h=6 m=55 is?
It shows h=7 m=4
